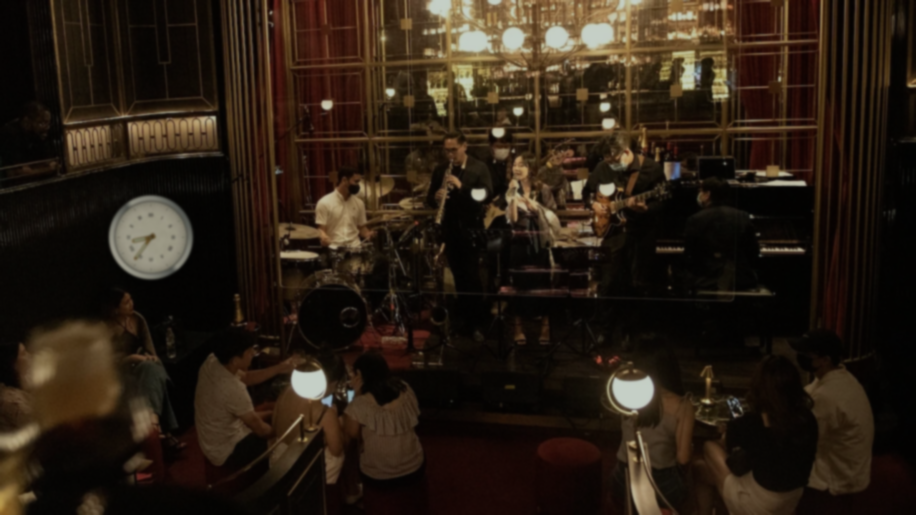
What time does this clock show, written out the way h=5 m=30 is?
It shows h=8 m=36
